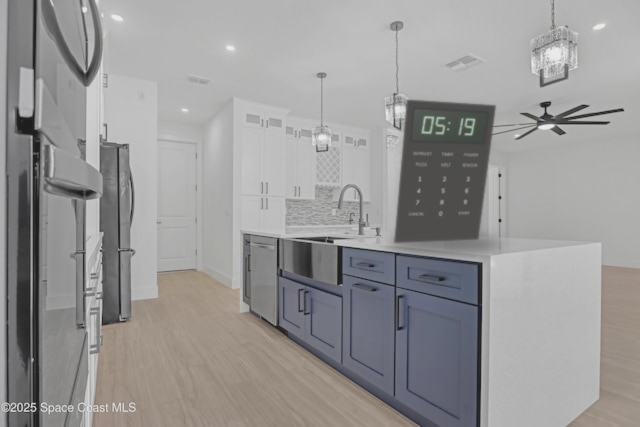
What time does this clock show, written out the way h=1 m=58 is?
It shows h=5 m=19
